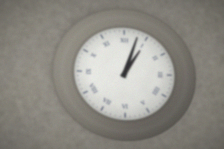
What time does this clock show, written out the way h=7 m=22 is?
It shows h=1 m=3
